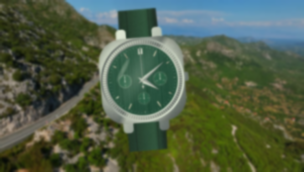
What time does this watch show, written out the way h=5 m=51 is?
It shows h=4 m=9
